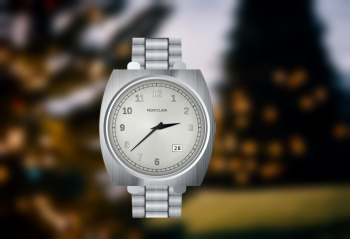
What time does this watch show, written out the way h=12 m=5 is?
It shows h=2 m=38
